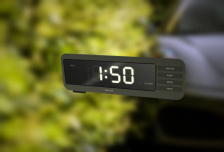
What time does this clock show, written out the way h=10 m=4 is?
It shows h=1 m=50
